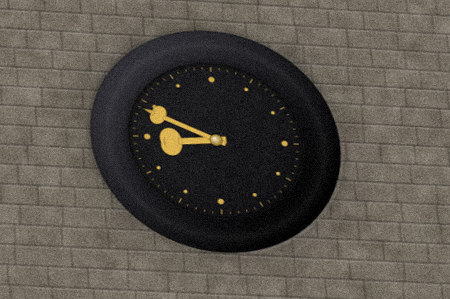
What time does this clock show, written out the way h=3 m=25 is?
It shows h=8 m=49
